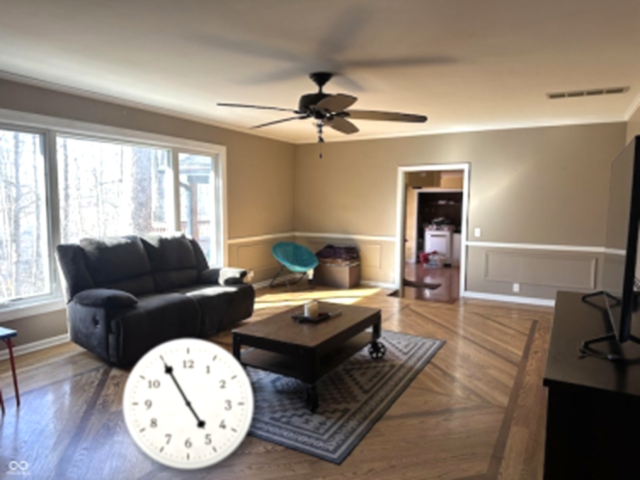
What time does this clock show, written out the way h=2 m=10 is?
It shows h=4 m=55
